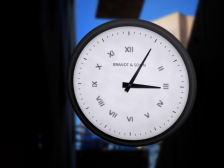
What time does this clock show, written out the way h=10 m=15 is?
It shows h=3 m=5
